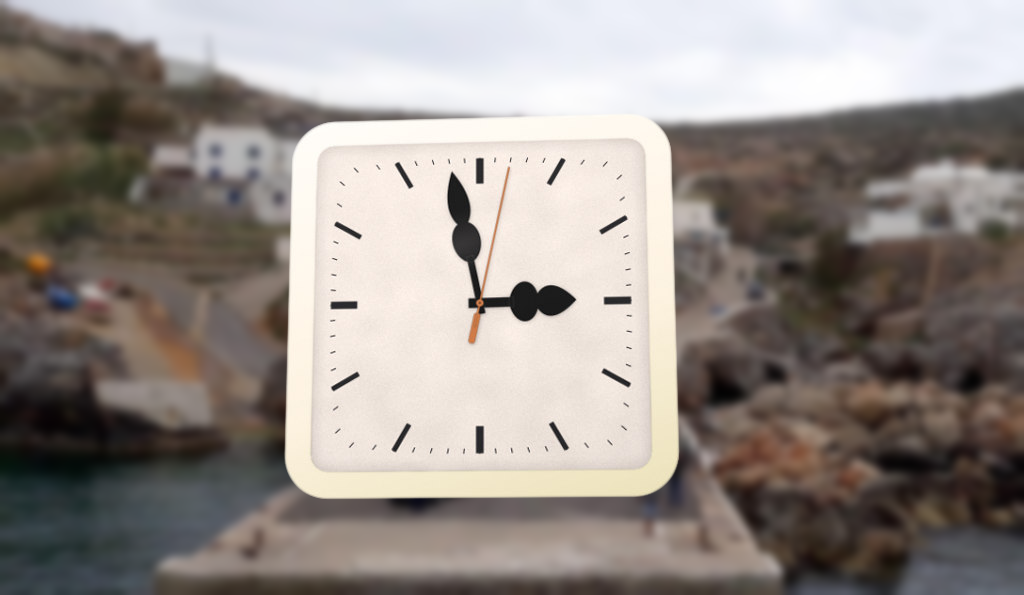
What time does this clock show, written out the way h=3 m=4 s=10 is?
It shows h=2 m=58 s=2
